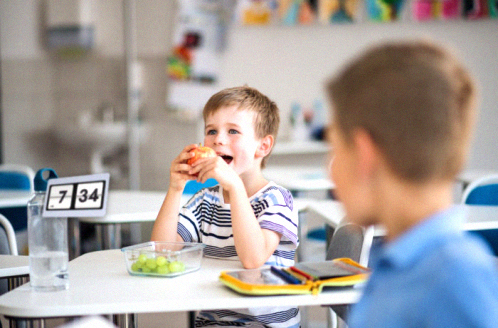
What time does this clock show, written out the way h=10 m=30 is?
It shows h=7 m=34
